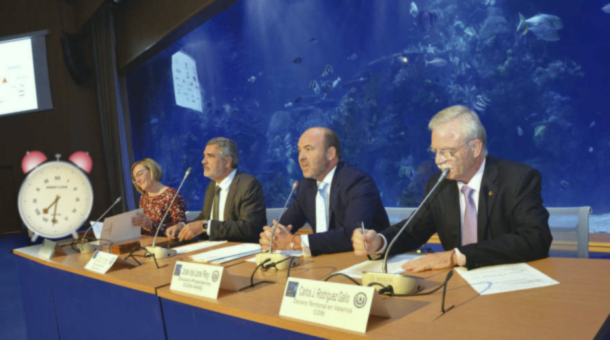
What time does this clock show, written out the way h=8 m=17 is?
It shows h=7 m=31
